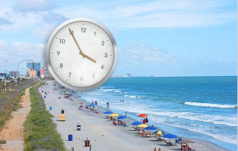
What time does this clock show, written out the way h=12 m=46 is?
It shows h=3 m=55
